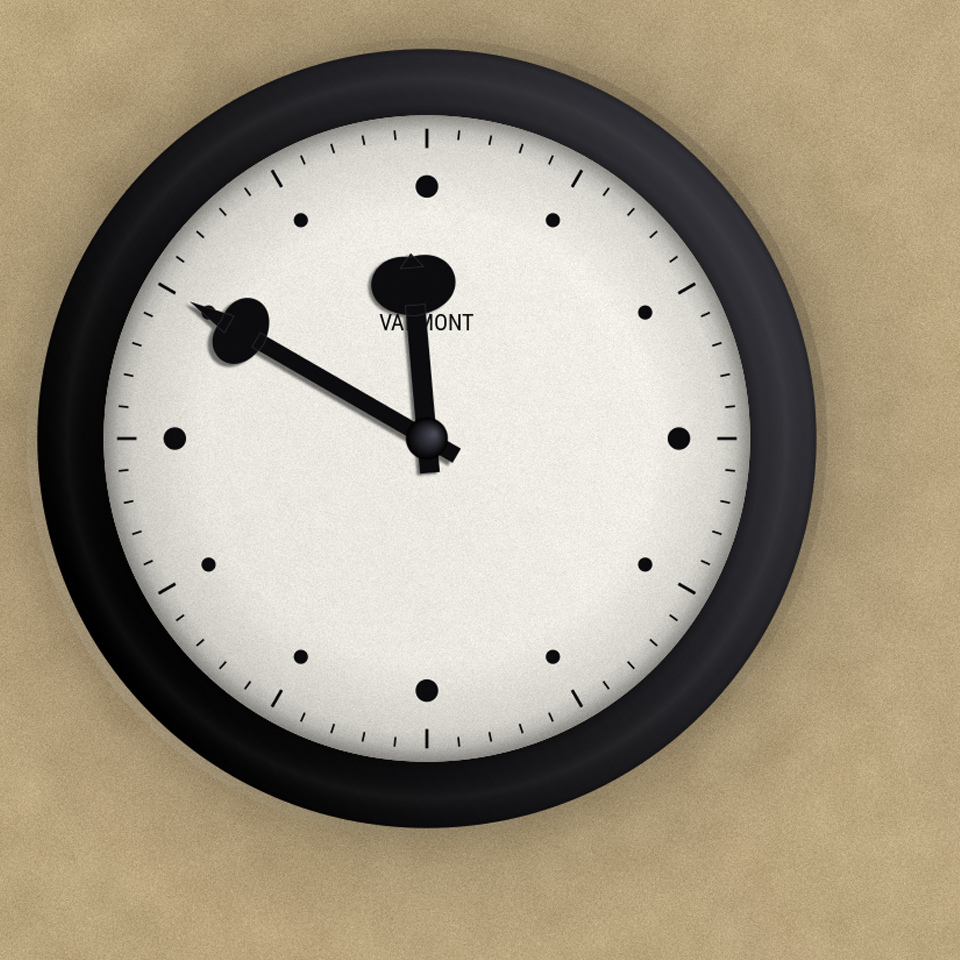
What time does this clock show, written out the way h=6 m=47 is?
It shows h=11 m=50
